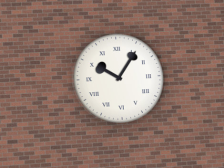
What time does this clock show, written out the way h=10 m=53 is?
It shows h=10 m=6
